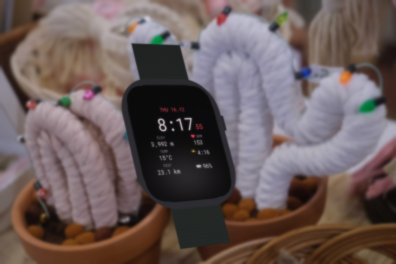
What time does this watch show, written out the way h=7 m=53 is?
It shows h=8 m=17
